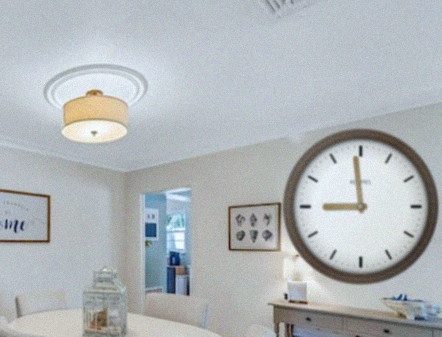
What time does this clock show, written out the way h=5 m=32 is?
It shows h=8 m=59
